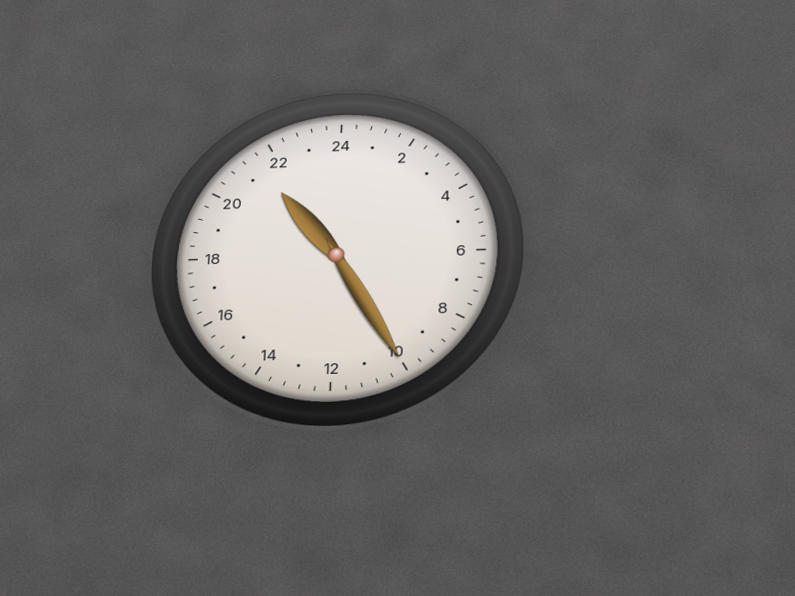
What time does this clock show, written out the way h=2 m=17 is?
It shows h=21 m=25
